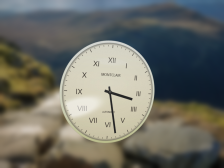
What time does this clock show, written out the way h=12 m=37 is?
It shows h=3 m=28
